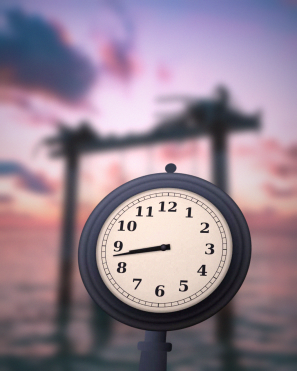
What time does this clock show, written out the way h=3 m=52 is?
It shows h=8 m=43
